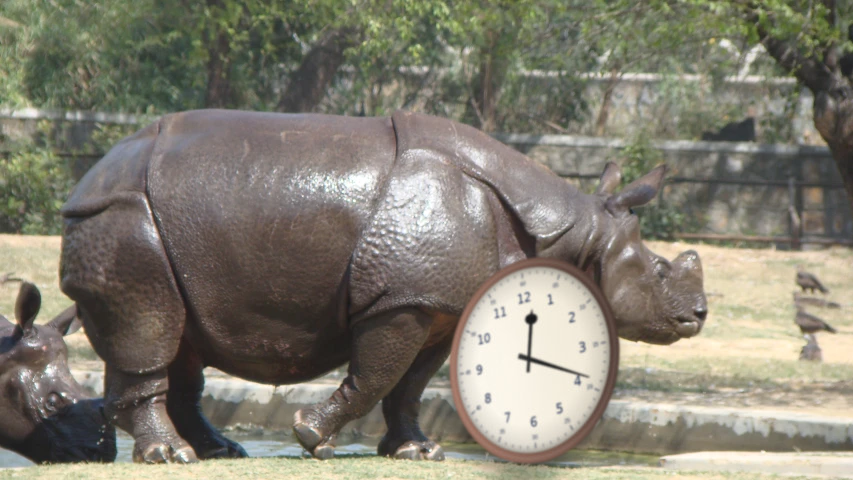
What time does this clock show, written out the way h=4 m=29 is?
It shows h=12 m=19
